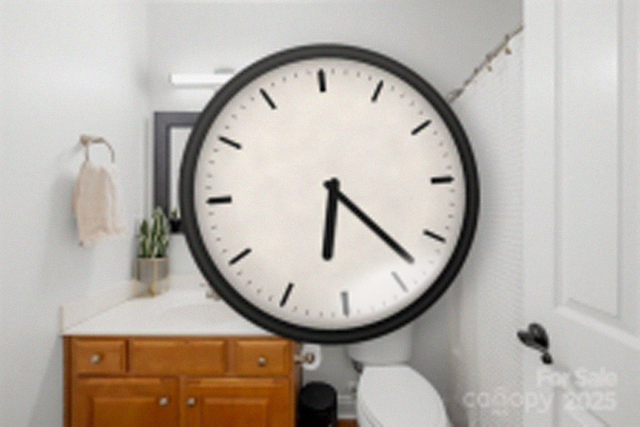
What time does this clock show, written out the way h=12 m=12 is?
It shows h=6 m=23
